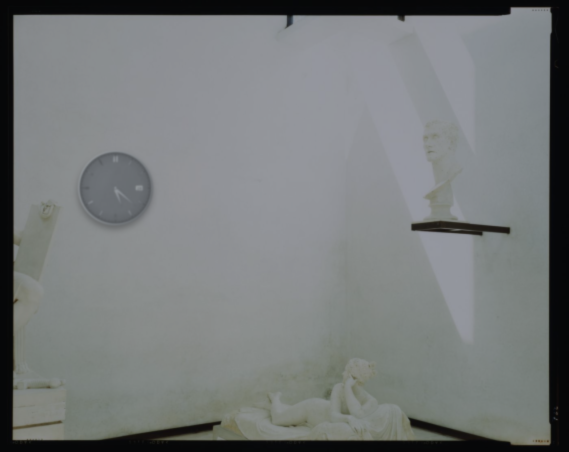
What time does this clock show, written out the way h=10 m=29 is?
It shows h=5 m=22
